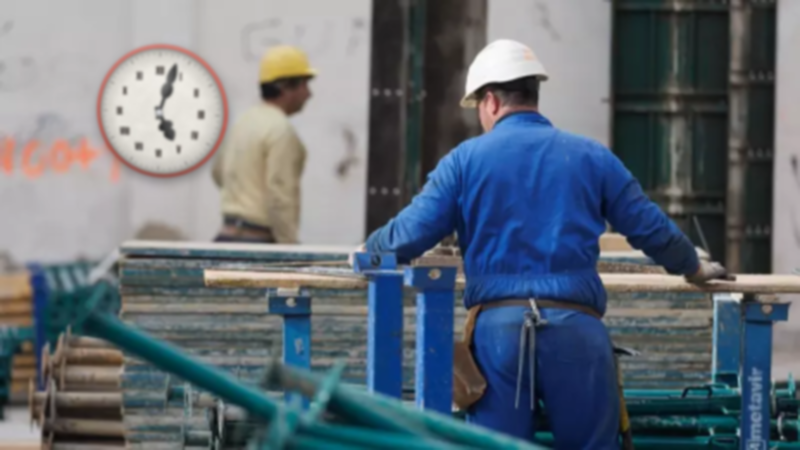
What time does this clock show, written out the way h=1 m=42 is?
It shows h=5 m=3
